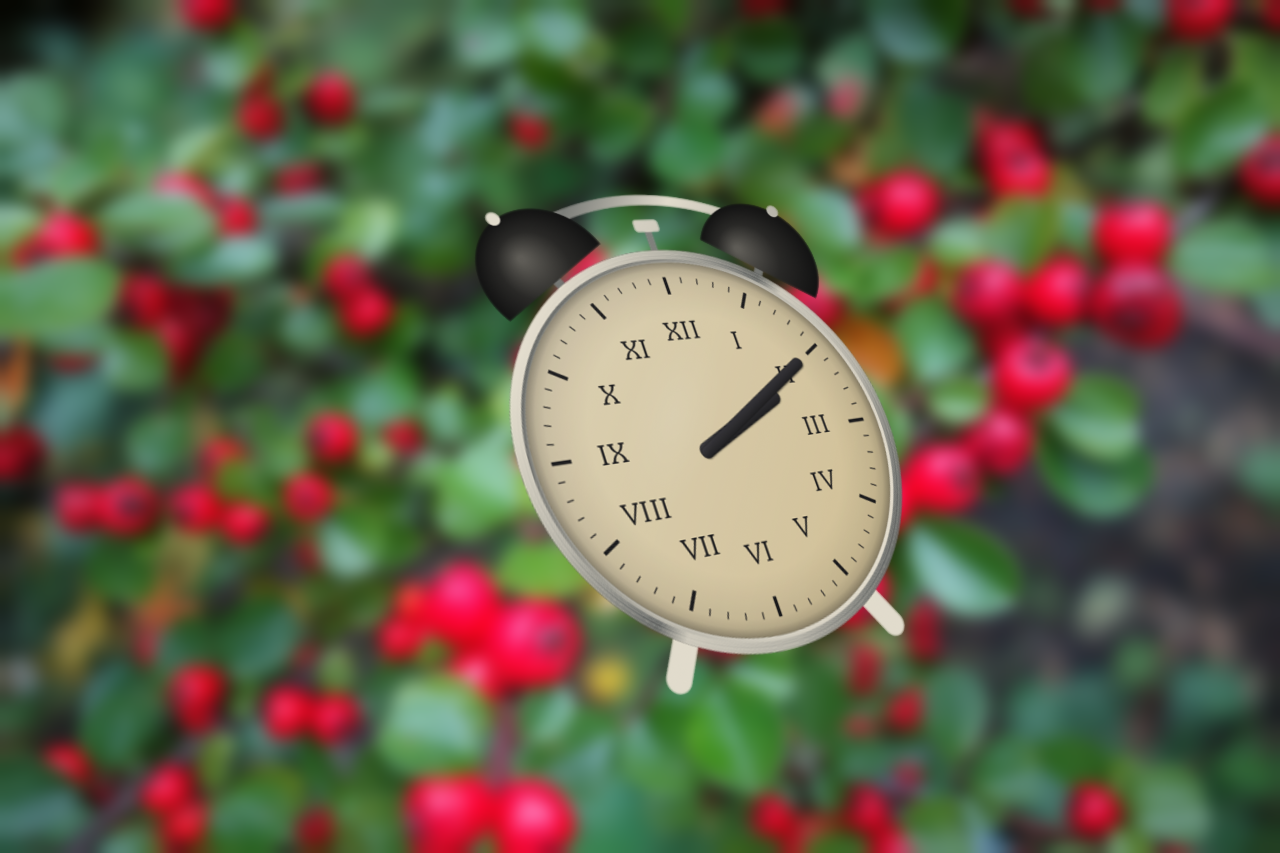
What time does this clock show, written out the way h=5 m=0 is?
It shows h=2 m=10
